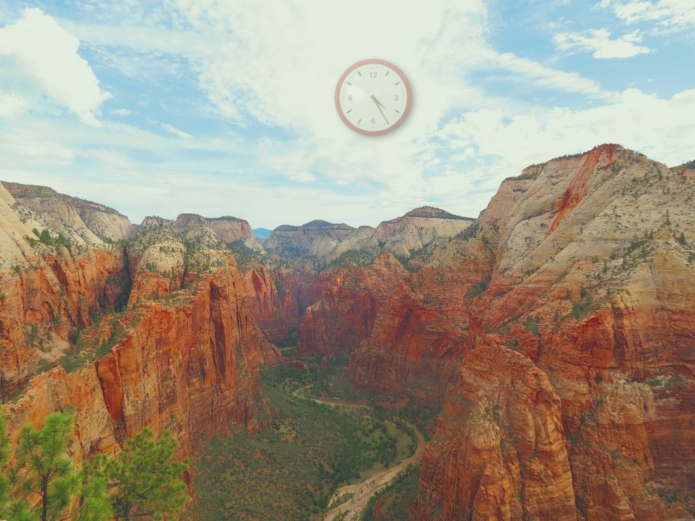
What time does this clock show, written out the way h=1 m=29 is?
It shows h=4 m=25
